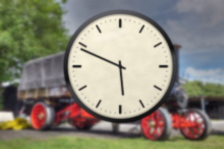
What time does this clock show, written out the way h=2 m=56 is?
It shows h=5 m=49
